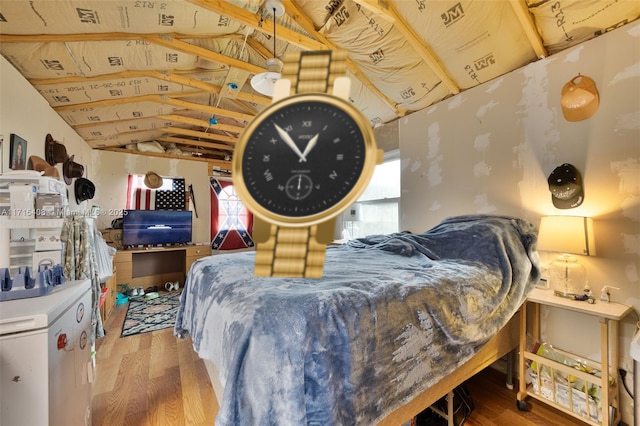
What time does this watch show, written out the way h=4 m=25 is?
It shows h=12 m=53
